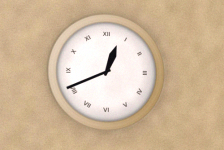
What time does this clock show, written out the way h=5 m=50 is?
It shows h=12 m=41
